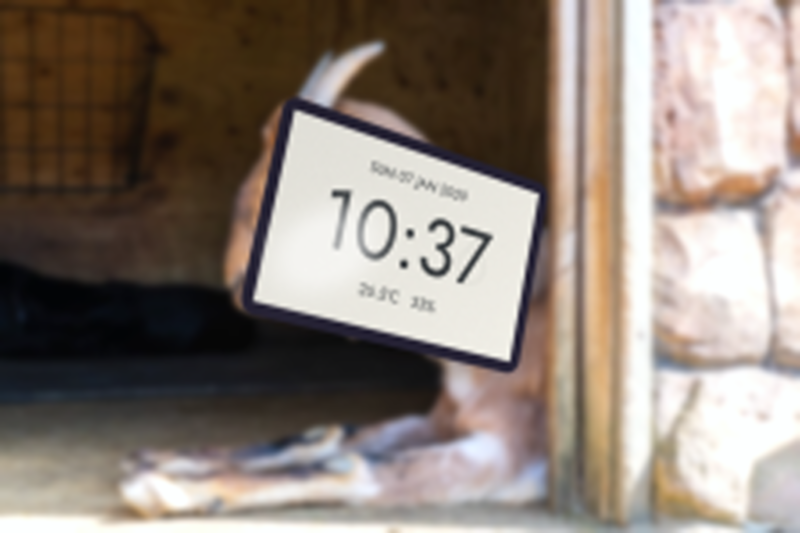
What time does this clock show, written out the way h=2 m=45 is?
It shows h=10 m=37
